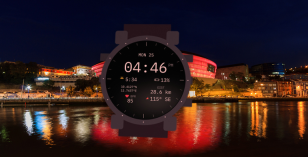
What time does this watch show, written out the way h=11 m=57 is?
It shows h=4 m=46
